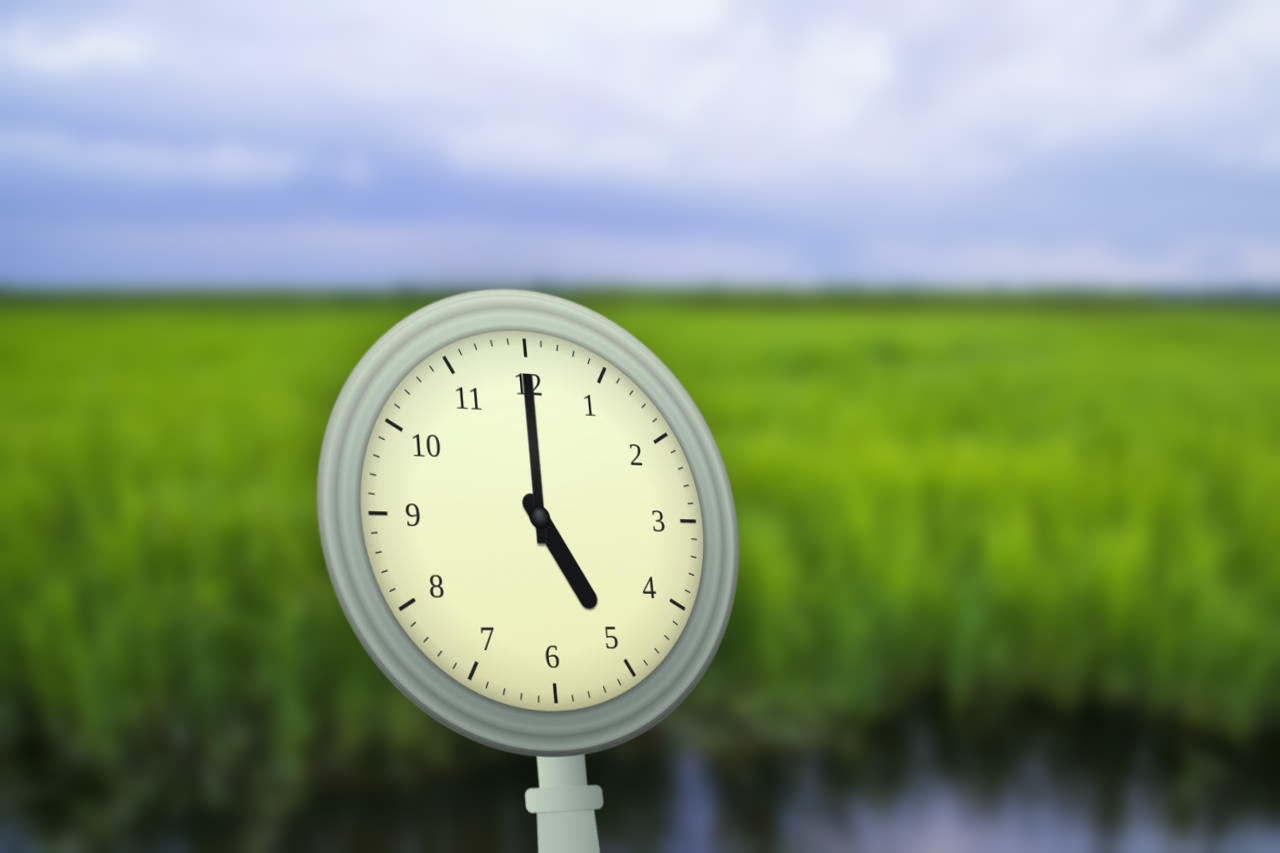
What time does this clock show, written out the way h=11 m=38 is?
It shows h=5 m=0
